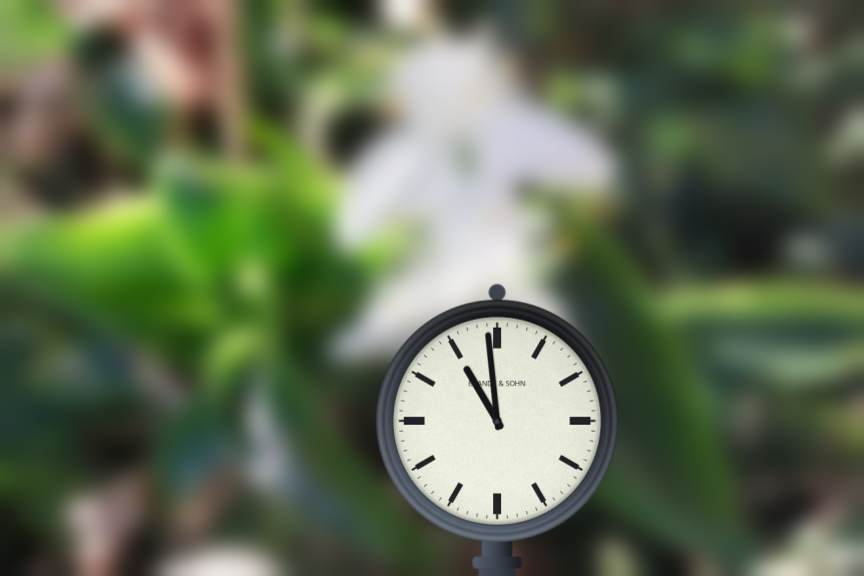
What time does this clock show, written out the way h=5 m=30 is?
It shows h=10 m=59
